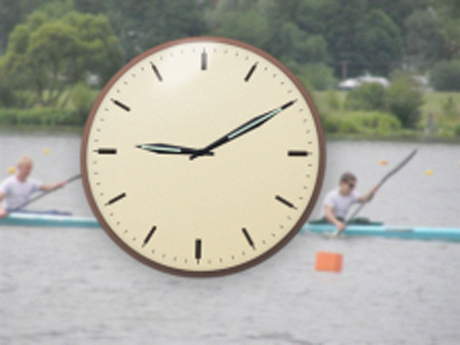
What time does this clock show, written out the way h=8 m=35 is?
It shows h=9 m=10
